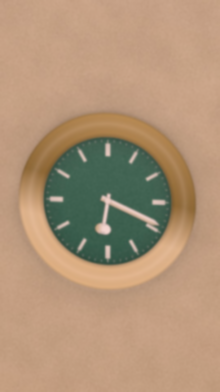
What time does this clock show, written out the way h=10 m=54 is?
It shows h=6 m=19
